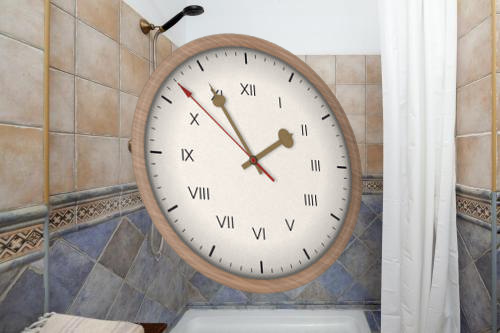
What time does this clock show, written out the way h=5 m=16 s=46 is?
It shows h=1 m=54 s=52
